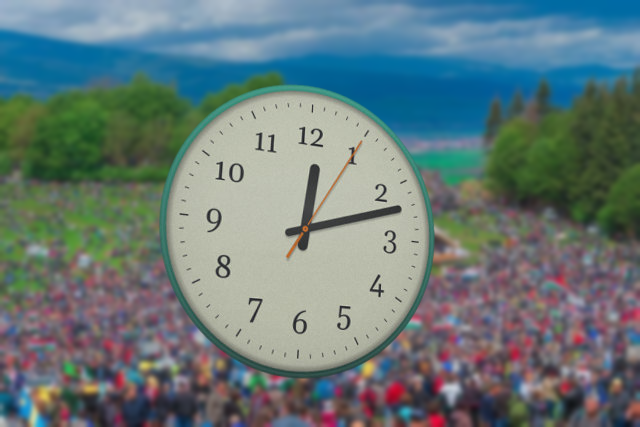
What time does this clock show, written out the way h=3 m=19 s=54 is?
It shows h=12 m=12 s=5
